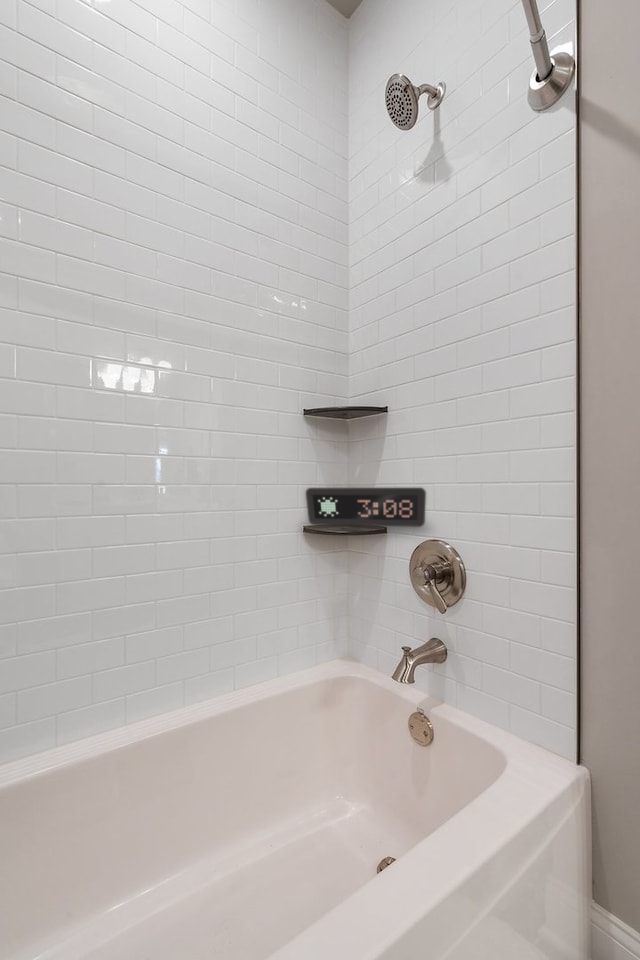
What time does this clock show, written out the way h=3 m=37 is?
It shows h=3 m=8
